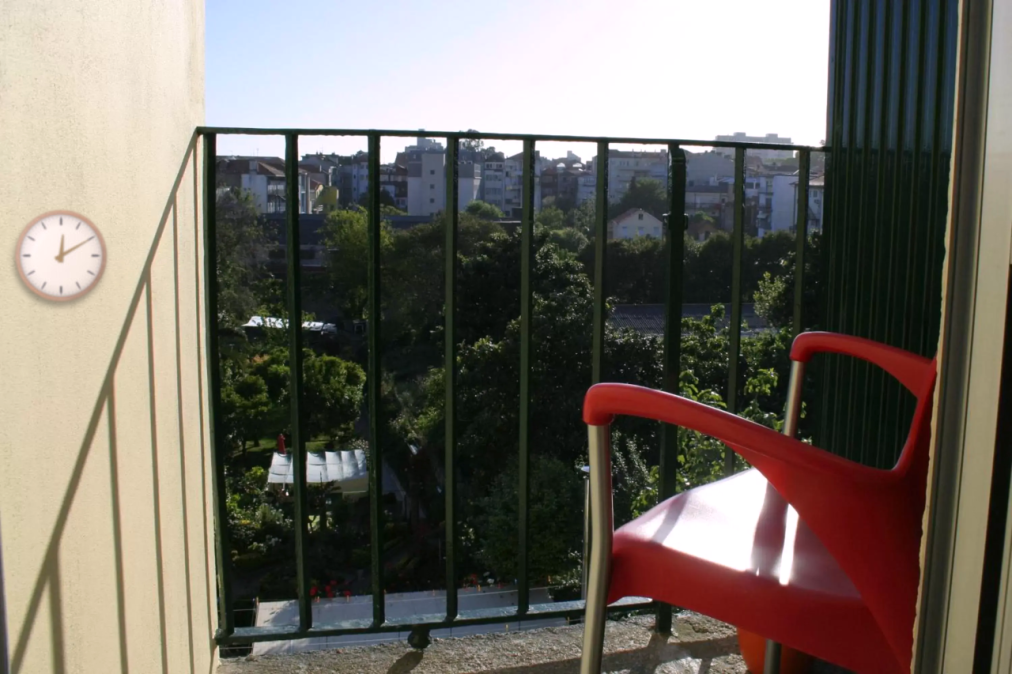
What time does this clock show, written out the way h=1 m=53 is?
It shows h=12 m=10
